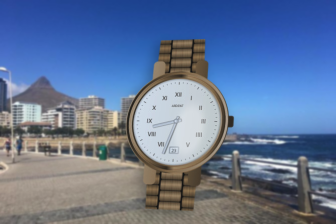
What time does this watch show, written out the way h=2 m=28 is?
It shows h=8 m=33
